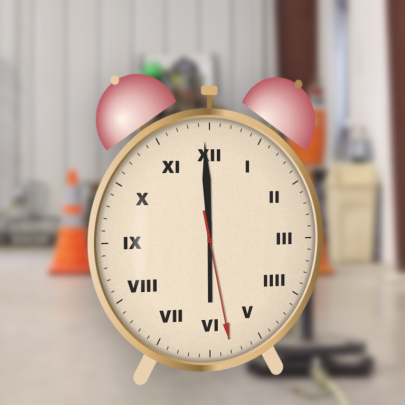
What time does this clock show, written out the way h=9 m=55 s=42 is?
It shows h=5 m=59 s=28
